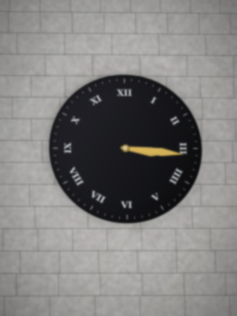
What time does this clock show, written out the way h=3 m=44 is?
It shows h=3 m=16
